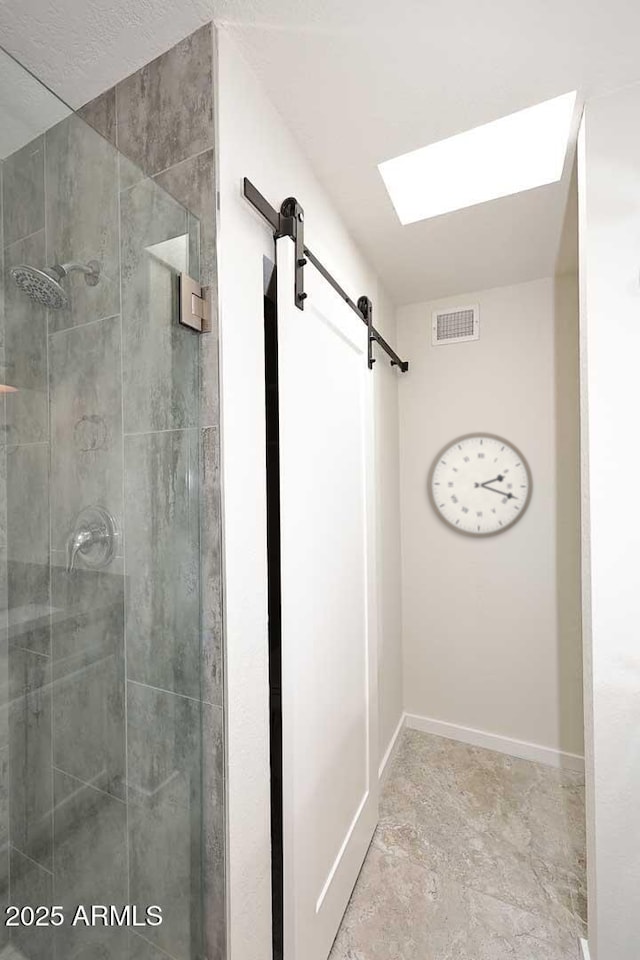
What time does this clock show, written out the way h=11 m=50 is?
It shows h=2 m=18
